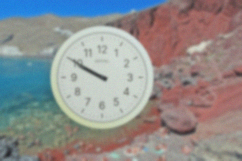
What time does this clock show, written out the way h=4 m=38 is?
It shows h=9 m=50
